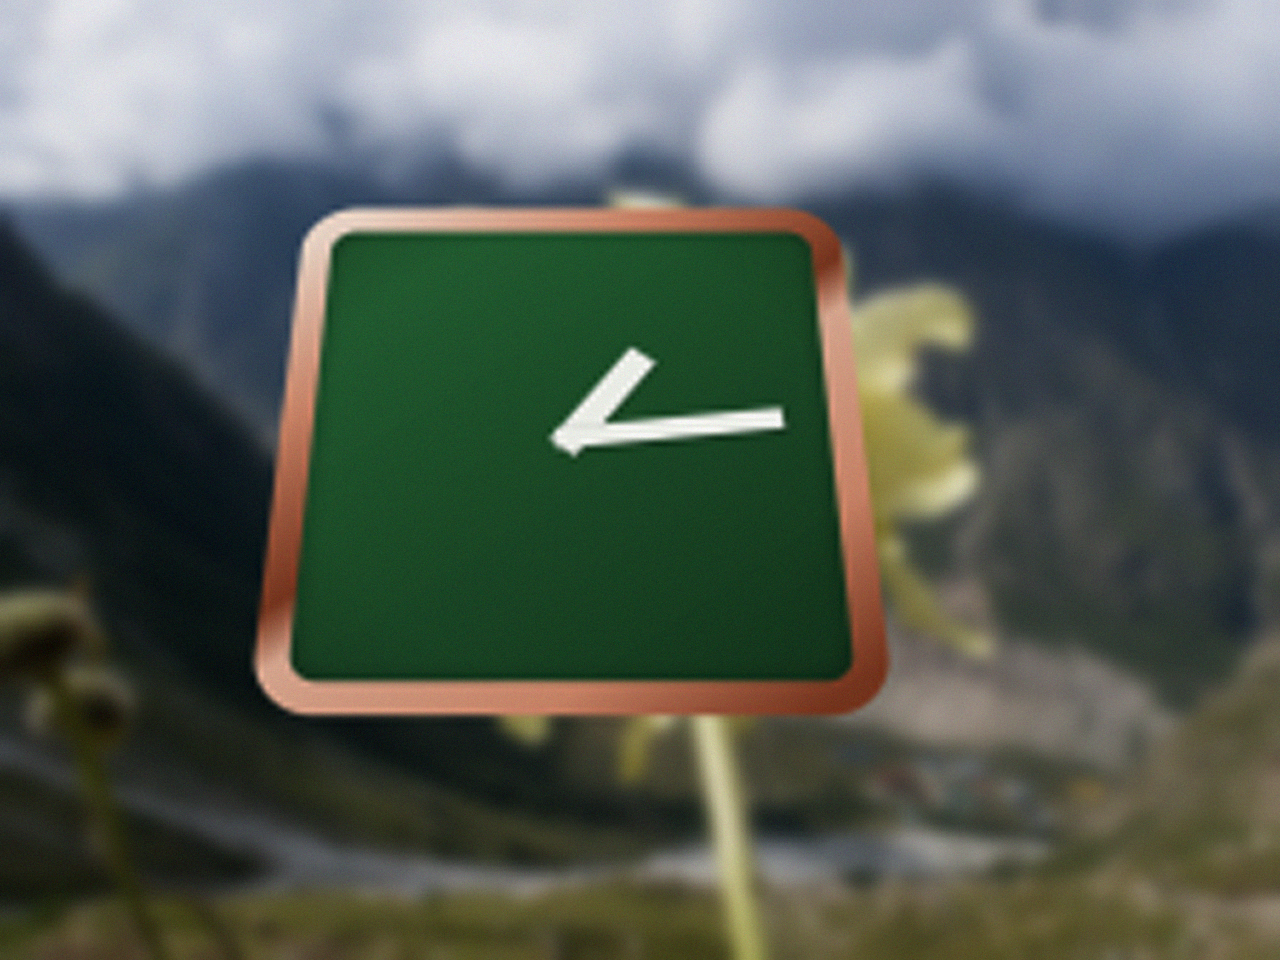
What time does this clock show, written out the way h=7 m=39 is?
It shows h=1 m=14
